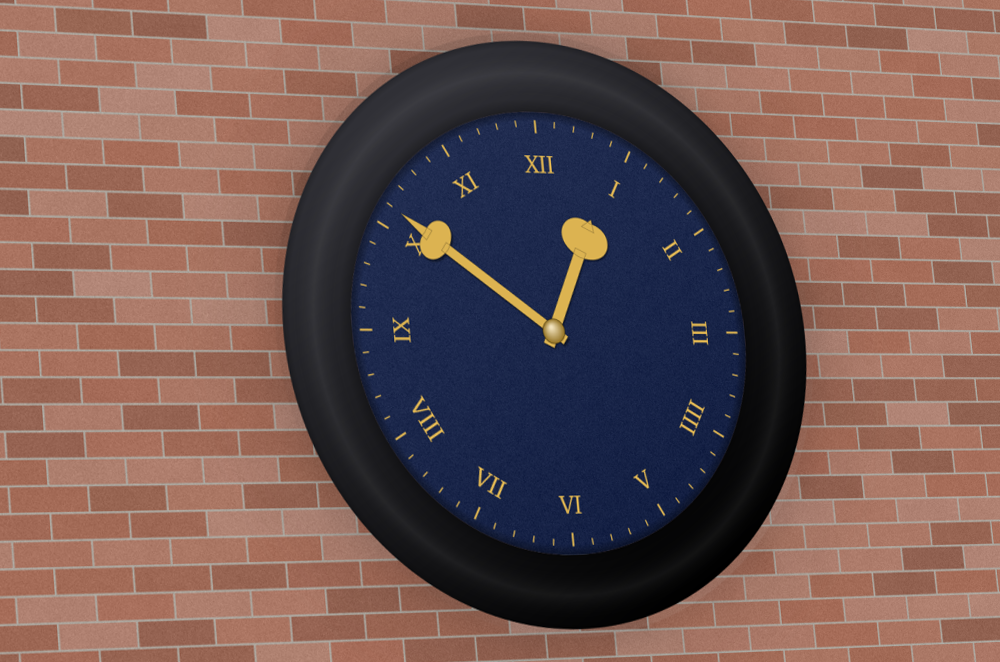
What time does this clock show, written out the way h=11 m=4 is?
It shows h=12 m=51
